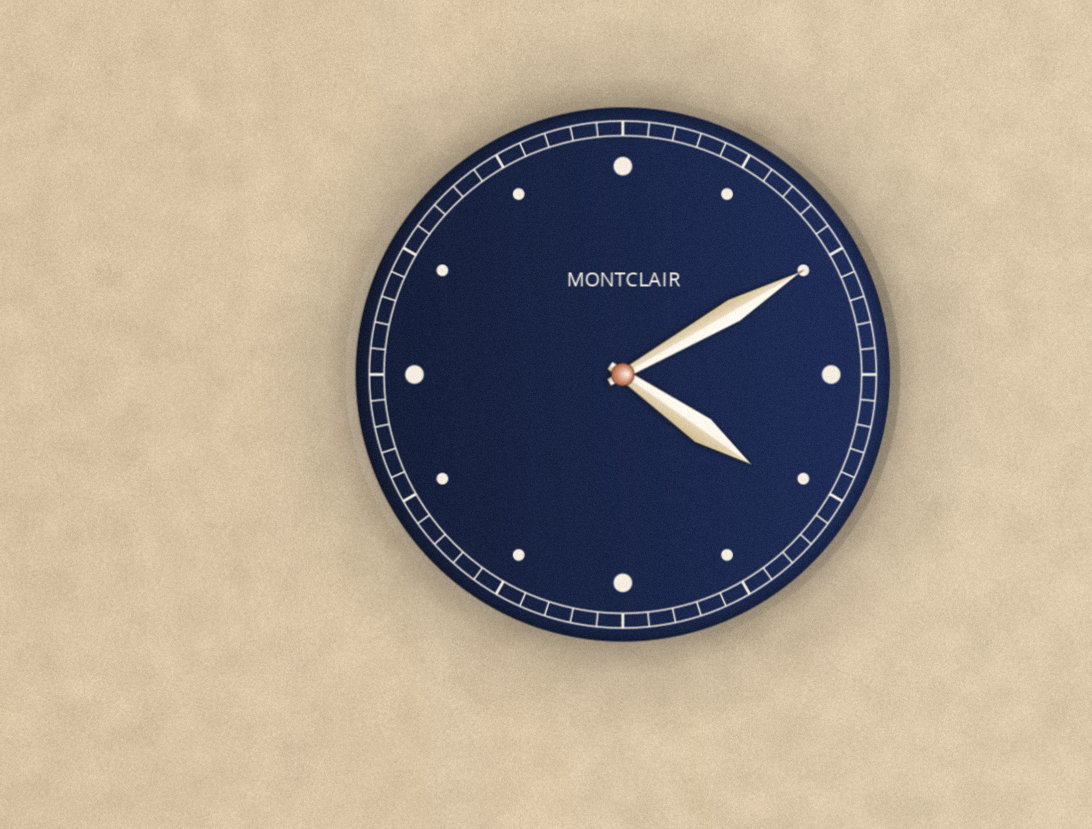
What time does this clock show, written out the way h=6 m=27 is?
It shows h=4 m=10
